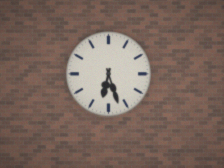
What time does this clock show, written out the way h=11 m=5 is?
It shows h=6 m=27
